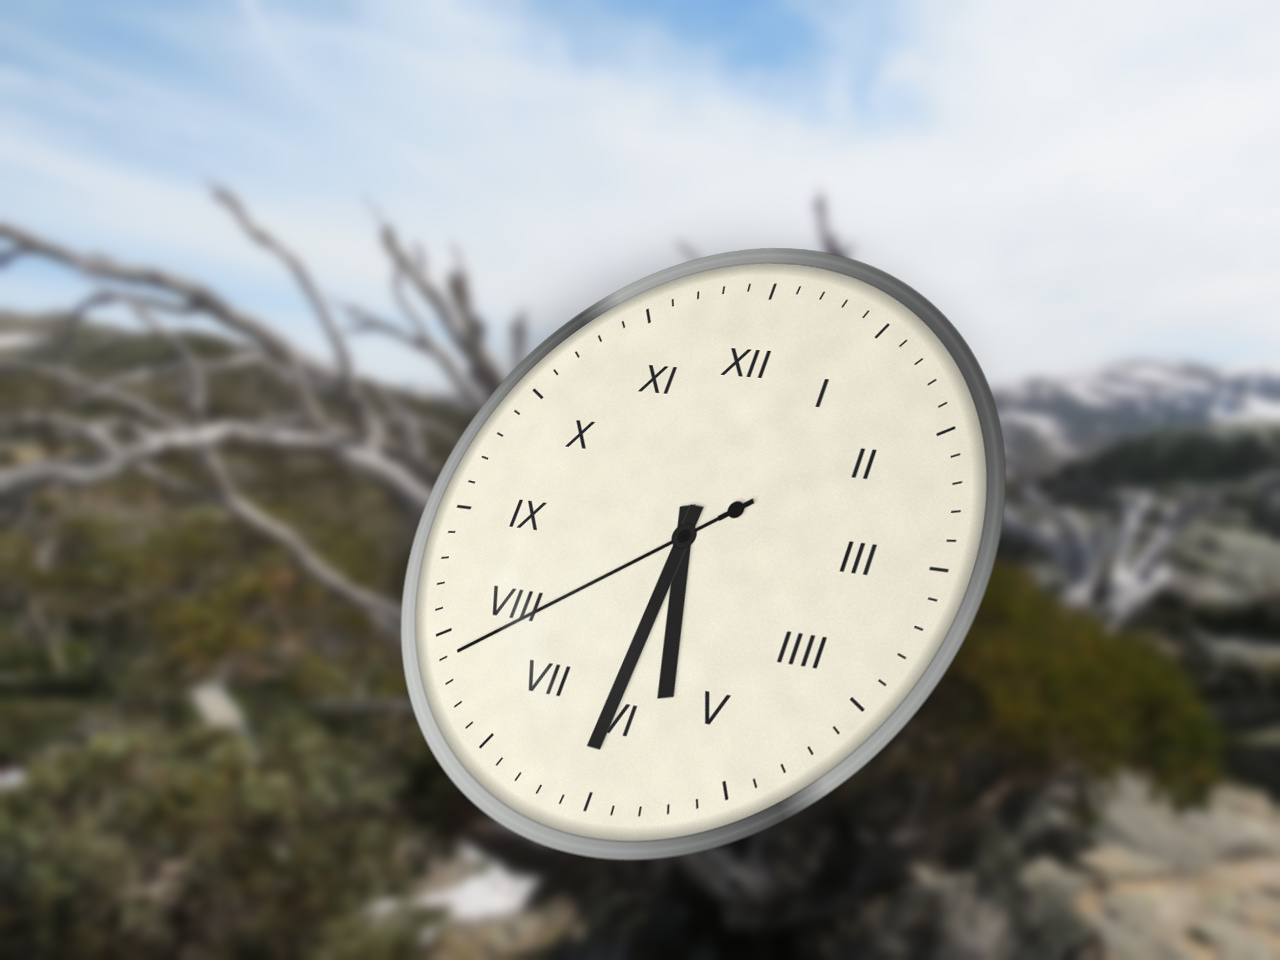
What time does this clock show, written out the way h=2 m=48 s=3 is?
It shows h=5 m=30 s=39
